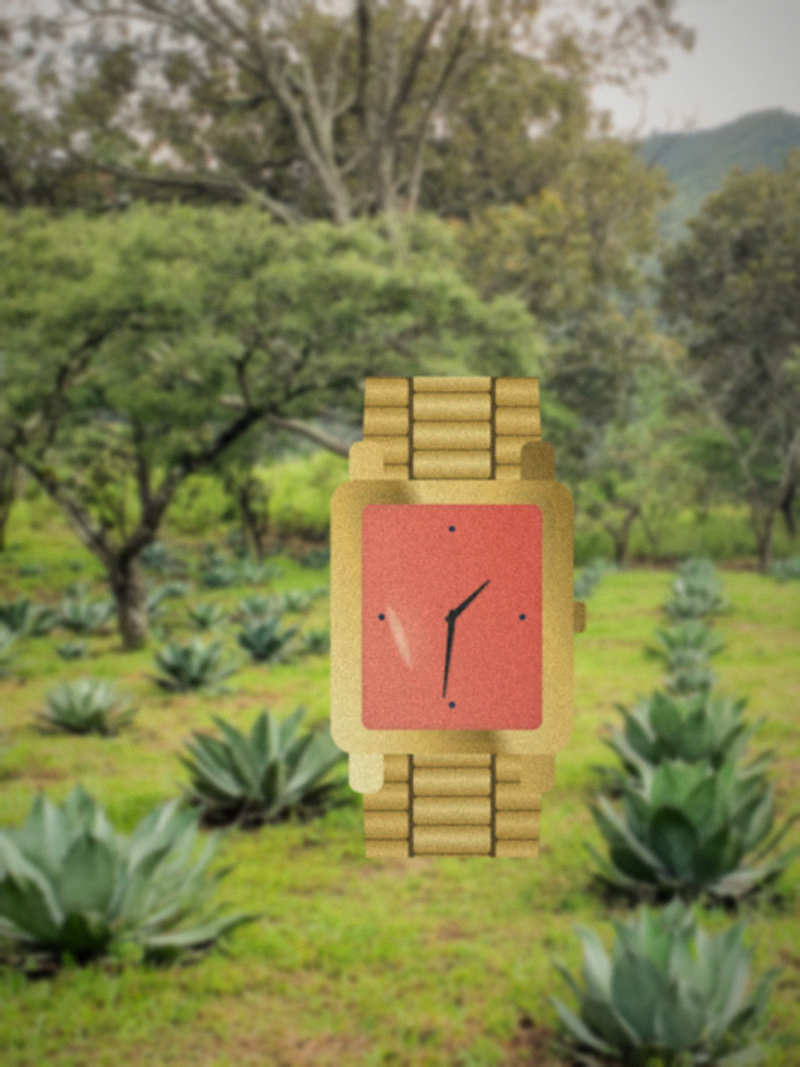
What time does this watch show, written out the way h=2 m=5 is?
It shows h=1 m=31
